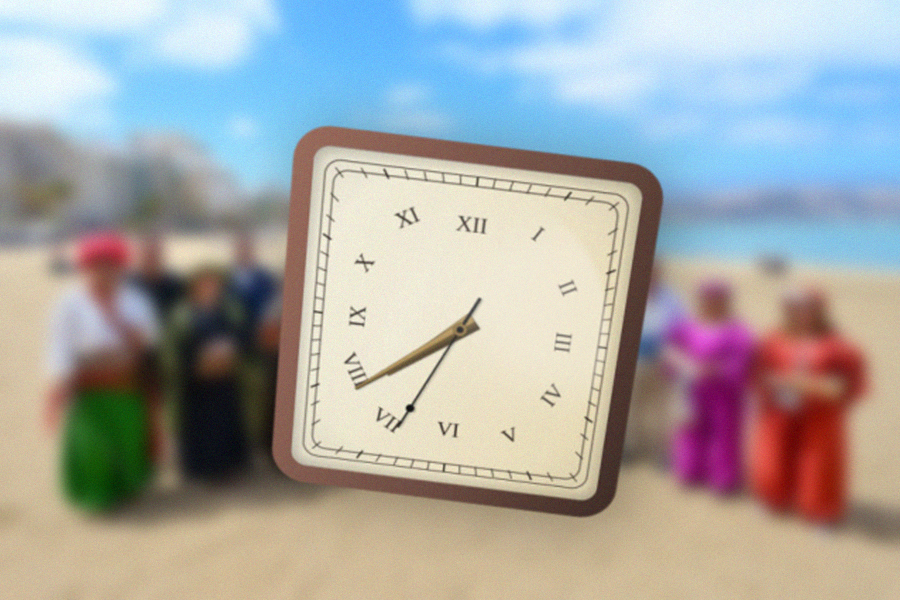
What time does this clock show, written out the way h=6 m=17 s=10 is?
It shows h=7 m=38 s=34
